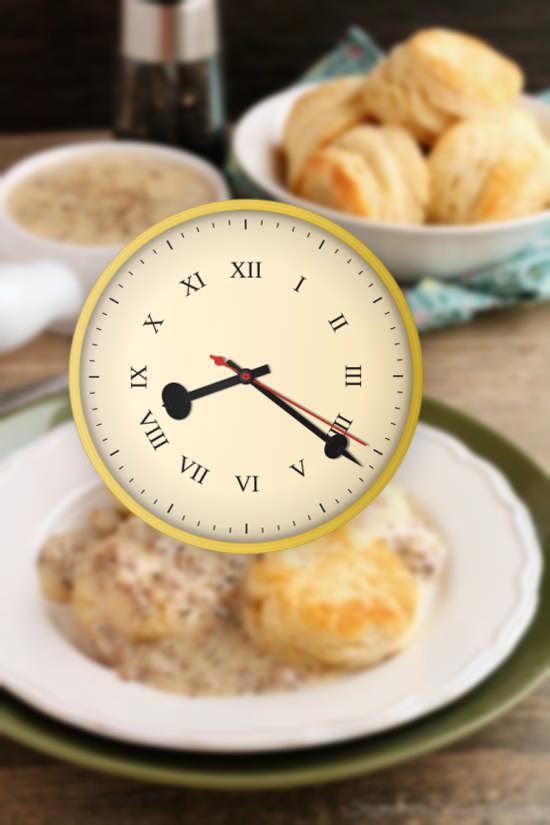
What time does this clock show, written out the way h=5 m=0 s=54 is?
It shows h=8 m=21 s=20
